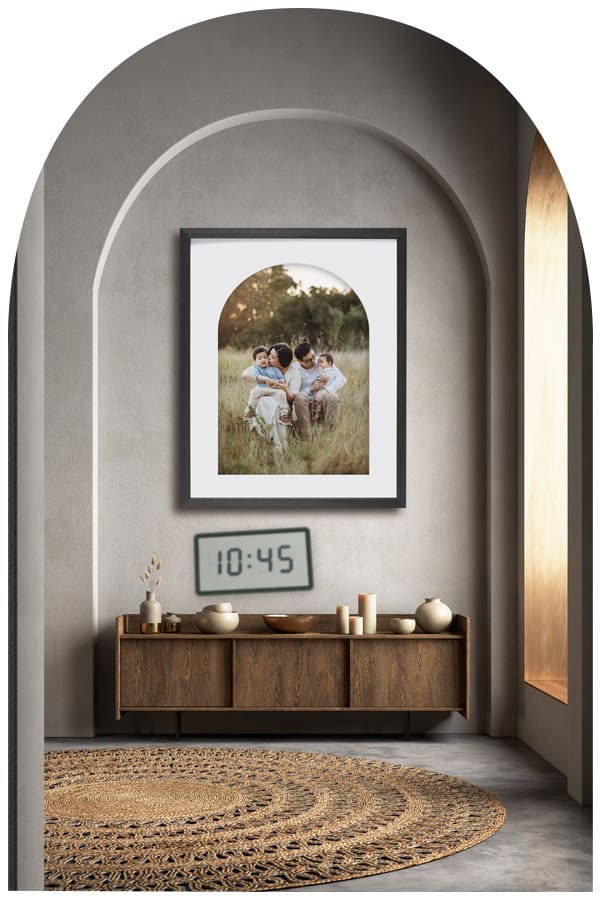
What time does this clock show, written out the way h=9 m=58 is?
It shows h=10 m=45
